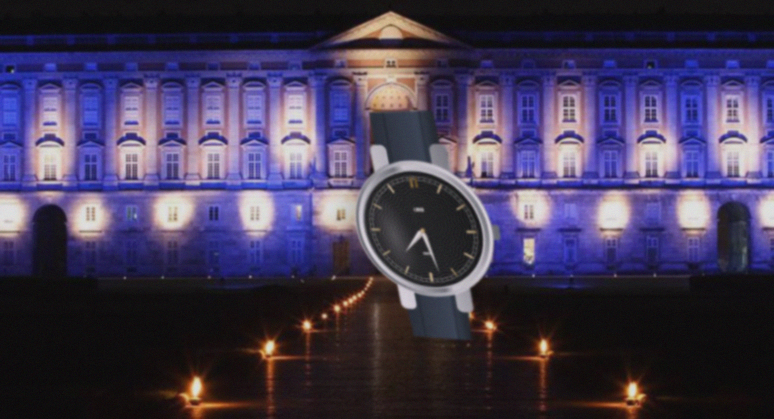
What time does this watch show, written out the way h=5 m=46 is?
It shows h=7 m=28
